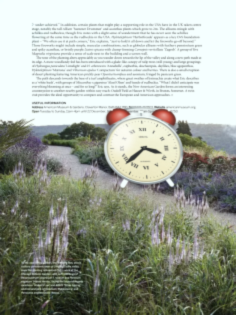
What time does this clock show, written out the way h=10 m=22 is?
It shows h=3 m=38
